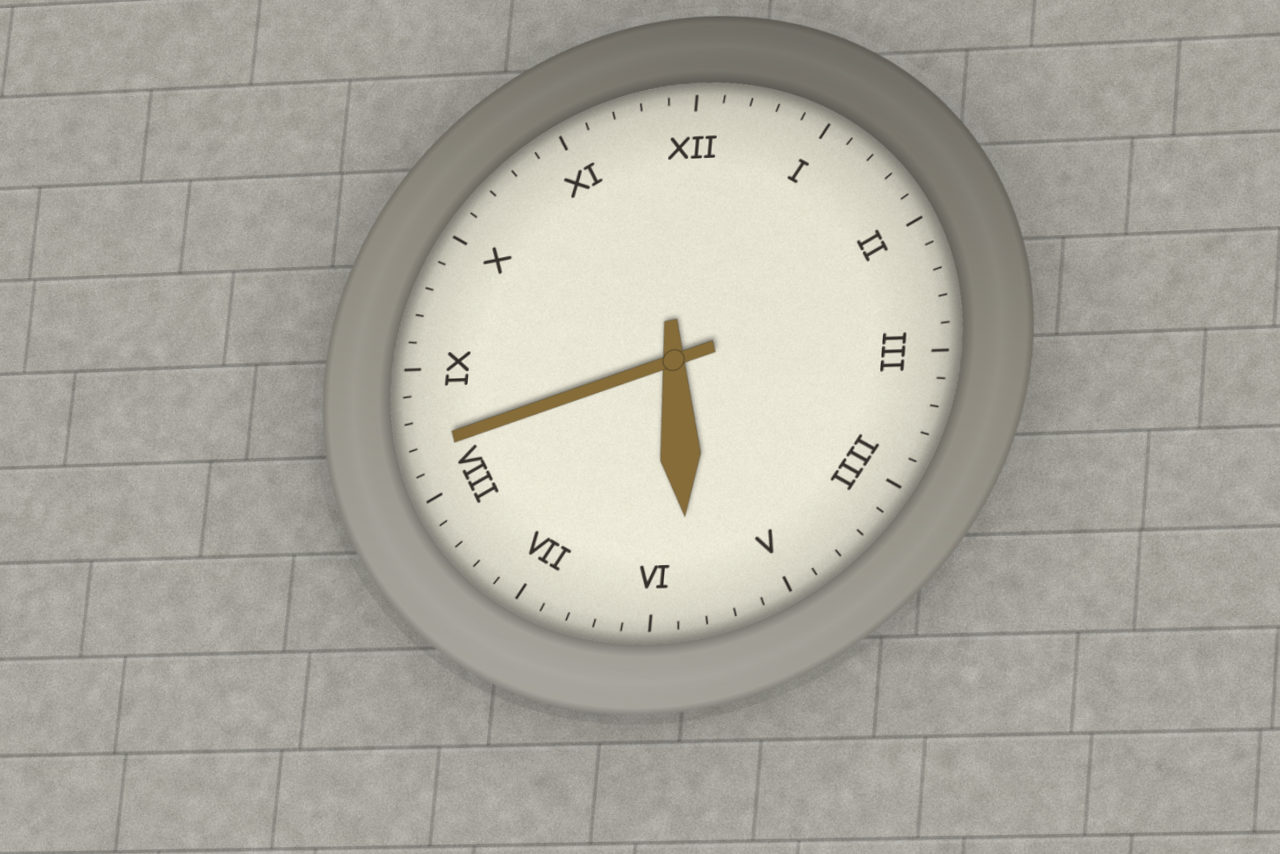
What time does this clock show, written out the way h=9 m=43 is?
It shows h=5 m=42
